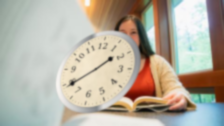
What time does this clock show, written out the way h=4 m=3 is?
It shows h=1 m=39
